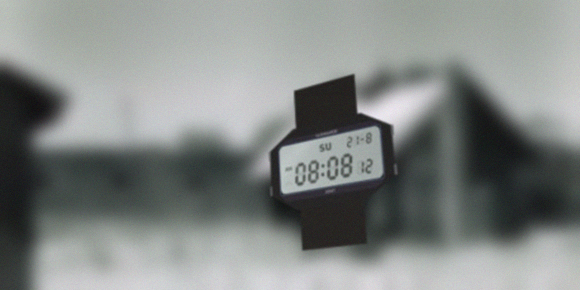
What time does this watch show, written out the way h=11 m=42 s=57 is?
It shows h=8 m=8 s=12
